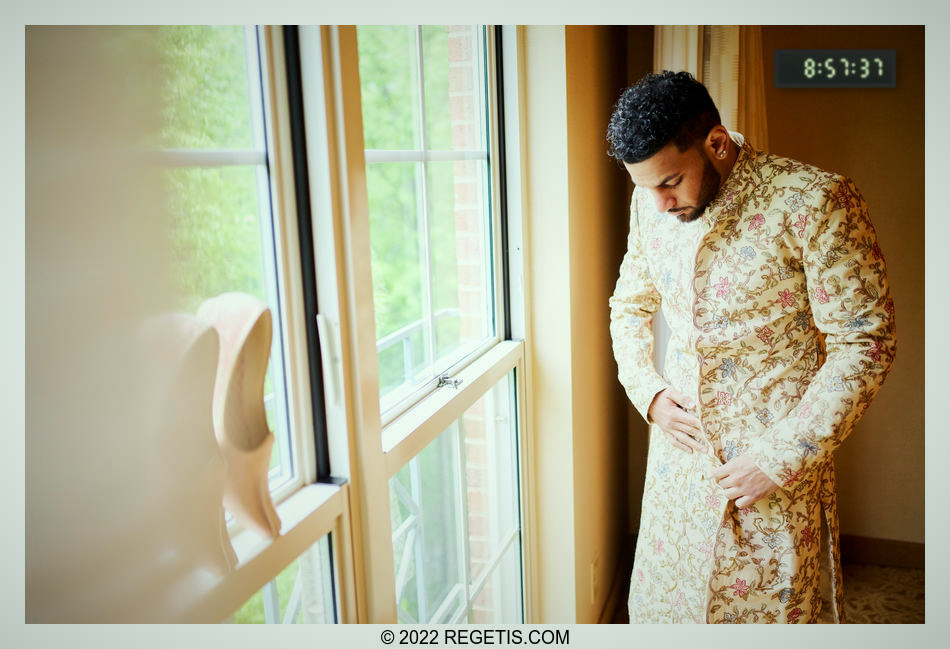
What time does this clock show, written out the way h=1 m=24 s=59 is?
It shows h=8 m=57 s=37
